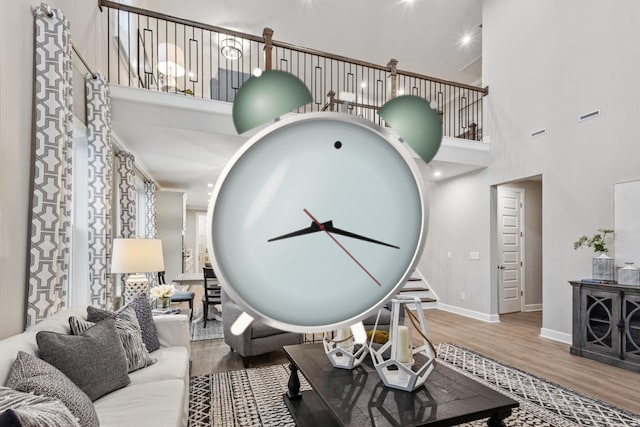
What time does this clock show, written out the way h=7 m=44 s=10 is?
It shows h=8 m=16 s=21
